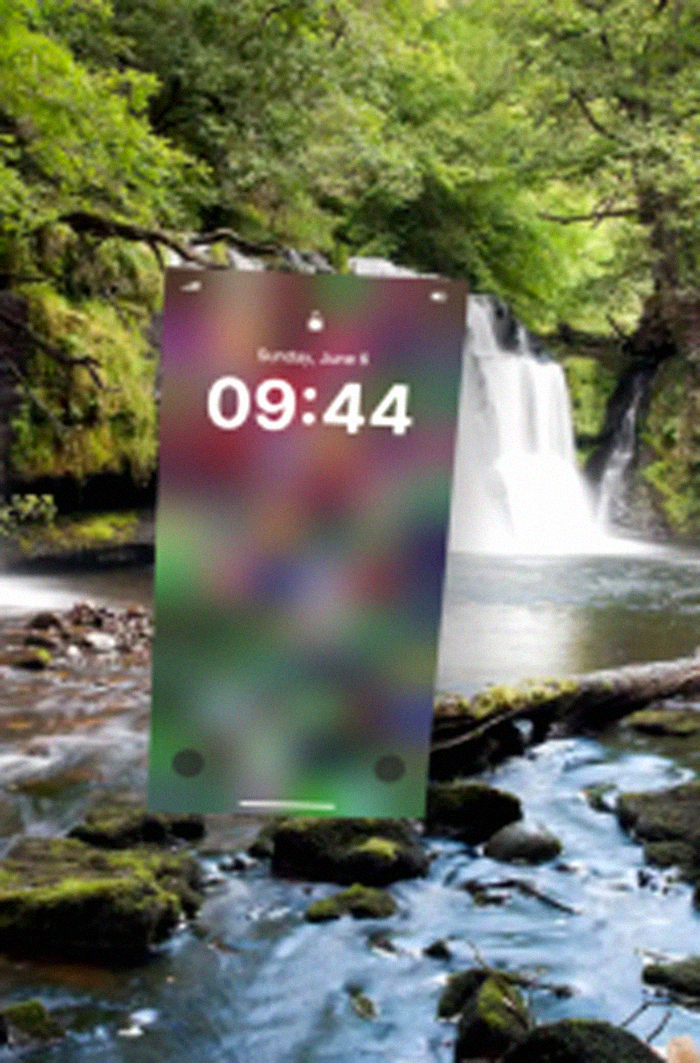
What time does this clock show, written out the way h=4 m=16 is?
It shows h=9 m=44
